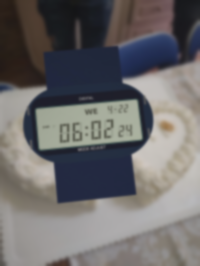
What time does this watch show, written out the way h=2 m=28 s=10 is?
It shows h=6 m=2 s=24
